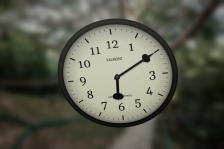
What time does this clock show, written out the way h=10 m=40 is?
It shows h=6 m=10
